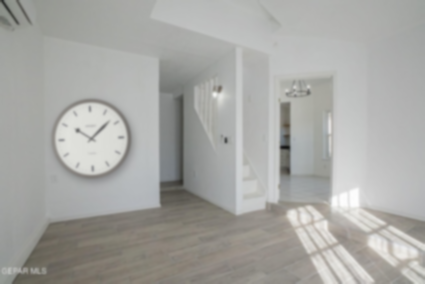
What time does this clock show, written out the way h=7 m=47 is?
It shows h=10 m=8
